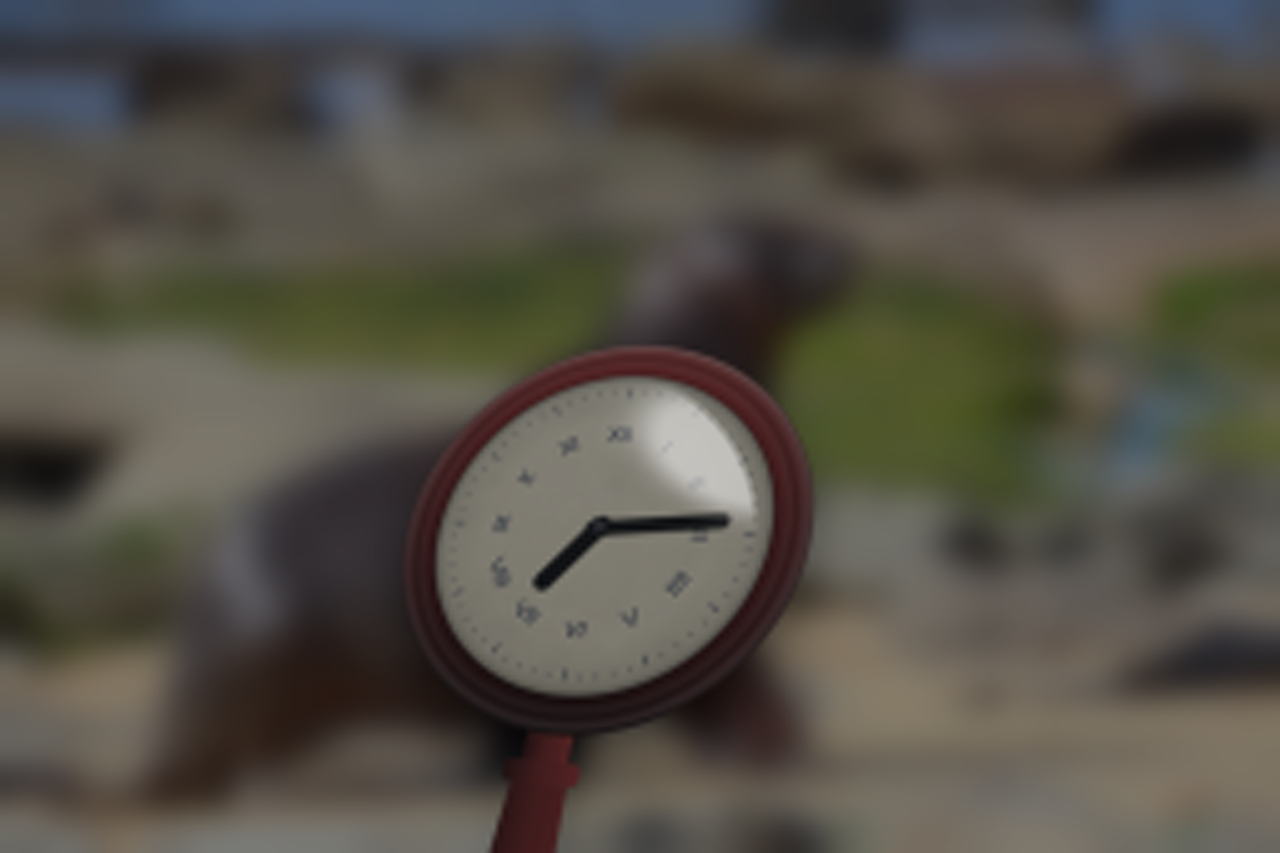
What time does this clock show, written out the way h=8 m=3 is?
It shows h=7 m=14
